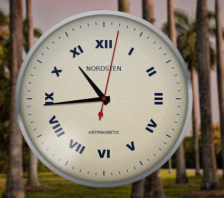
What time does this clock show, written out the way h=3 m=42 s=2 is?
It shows h=10 m=44 s=2
